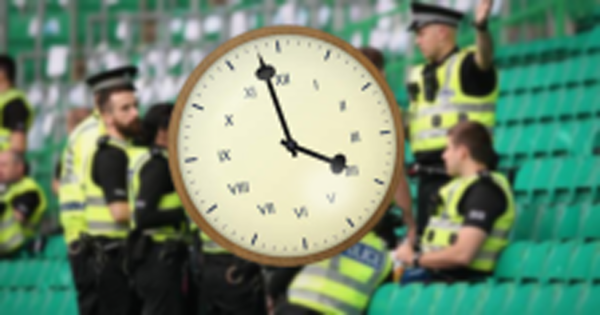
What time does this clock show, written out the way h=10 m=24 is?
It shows h=3 m=58
